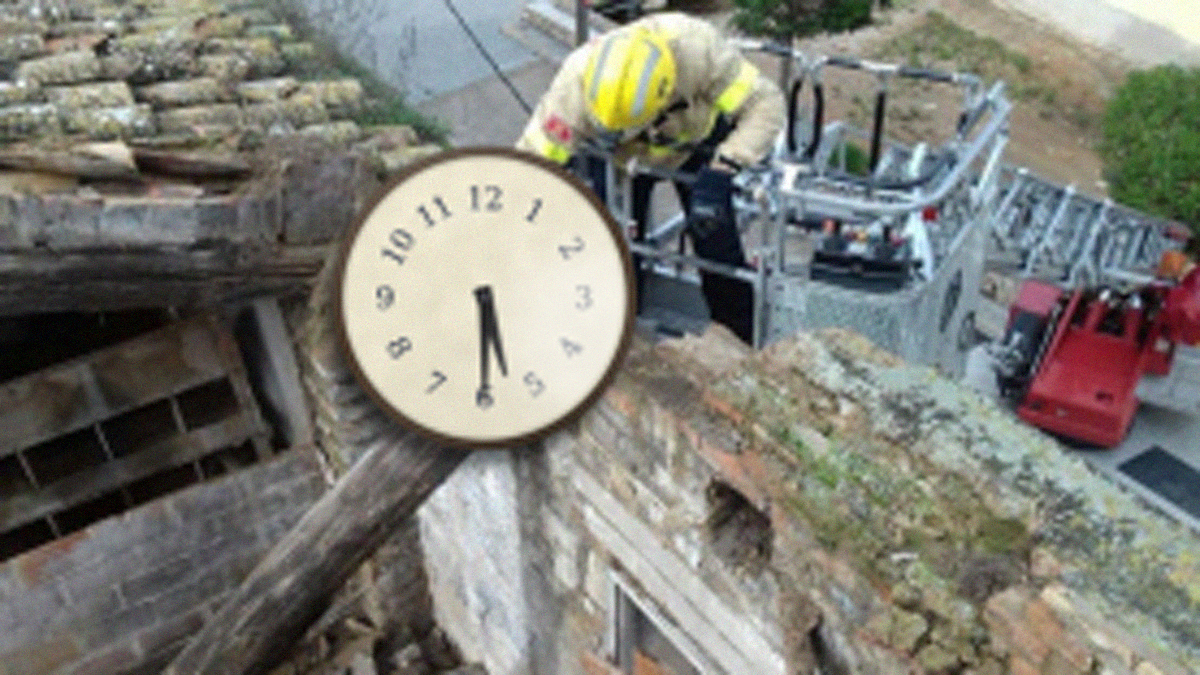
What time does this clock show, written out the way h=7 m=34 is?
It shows h=5 m=30
